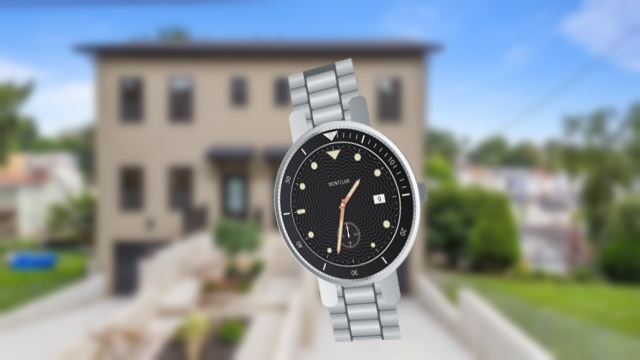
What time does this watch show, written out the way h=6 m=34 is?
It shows h=1 m=33
